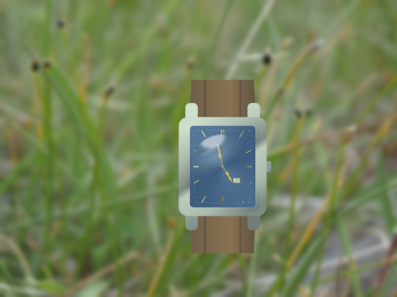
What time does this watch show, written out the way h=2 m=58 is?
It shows h=4 m=58
